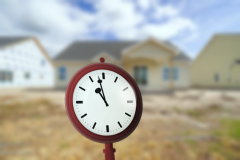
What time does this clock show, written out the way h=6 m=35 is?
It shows h=10 m=58
